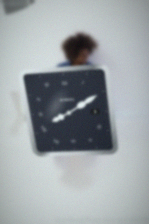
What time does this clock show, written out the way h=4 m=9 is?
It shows h=8 m=10
